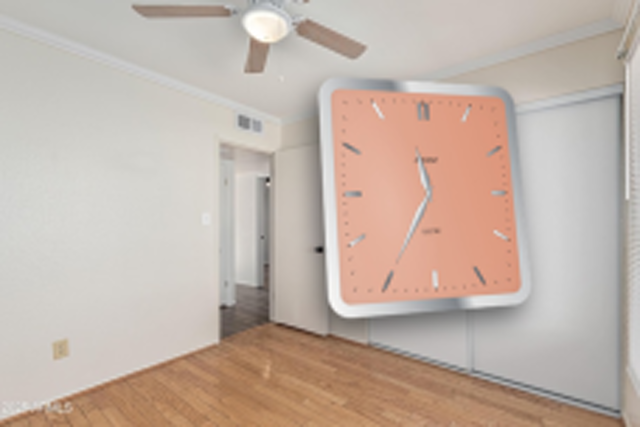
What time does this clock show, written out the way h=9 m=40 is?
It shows h=11 m=35
